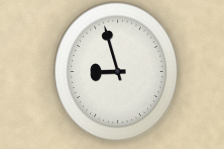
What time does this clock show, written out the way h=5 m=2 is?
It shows h=8 m=57
